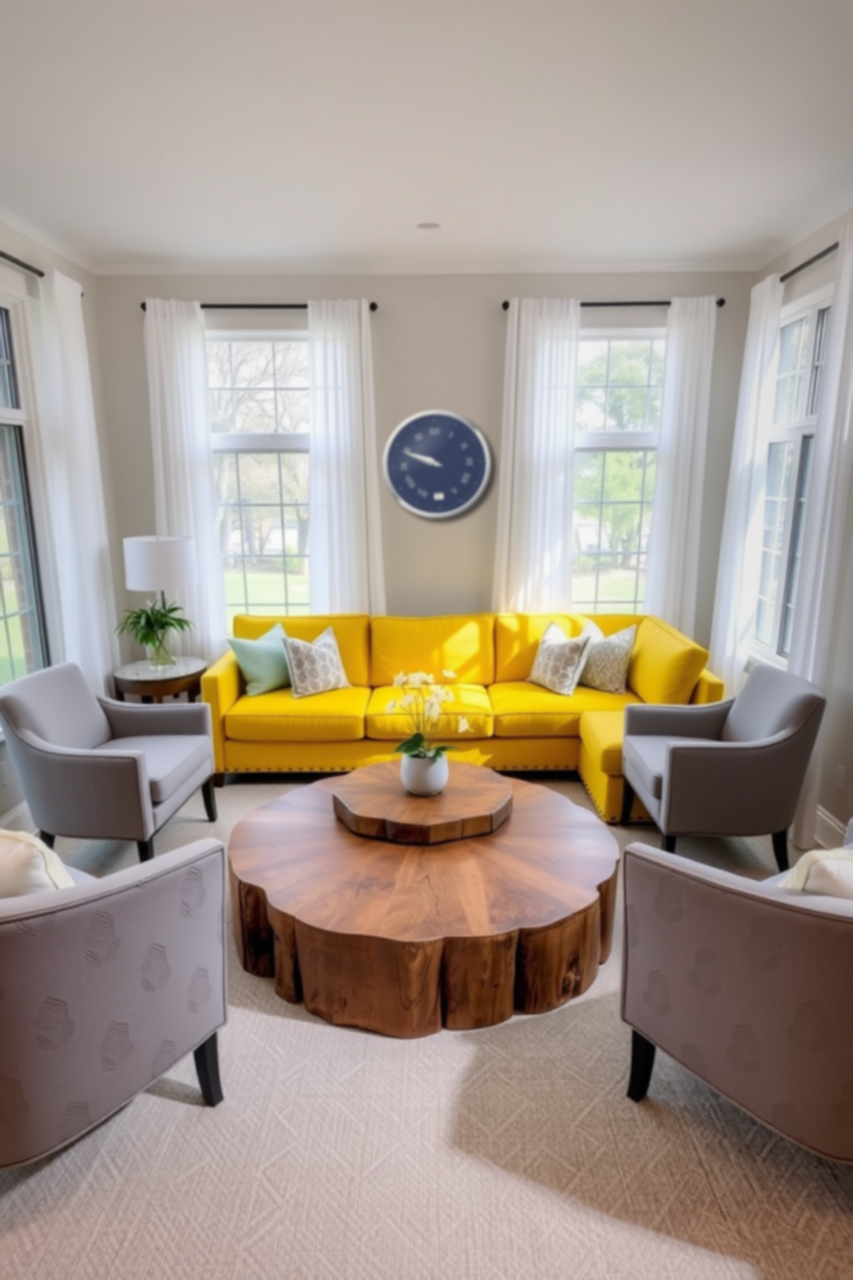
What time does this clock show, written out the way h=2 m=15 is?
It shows h=9 m=49
